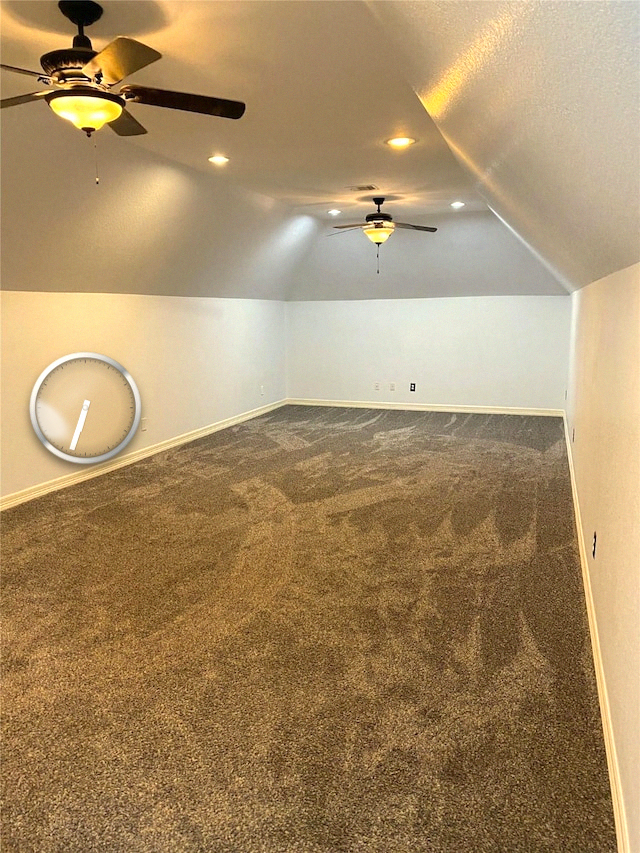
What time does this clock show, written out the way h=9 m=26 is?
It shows h=6 m=33
